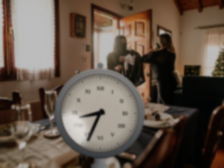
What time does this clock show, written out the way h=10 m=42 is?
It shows h=8 m=34
